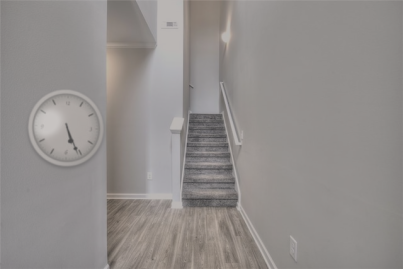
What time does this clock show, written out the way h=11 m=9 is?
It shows h=5 m=26
